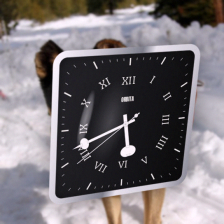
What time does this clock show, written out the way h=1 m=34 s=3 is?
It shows h=5 m=41 s=39
